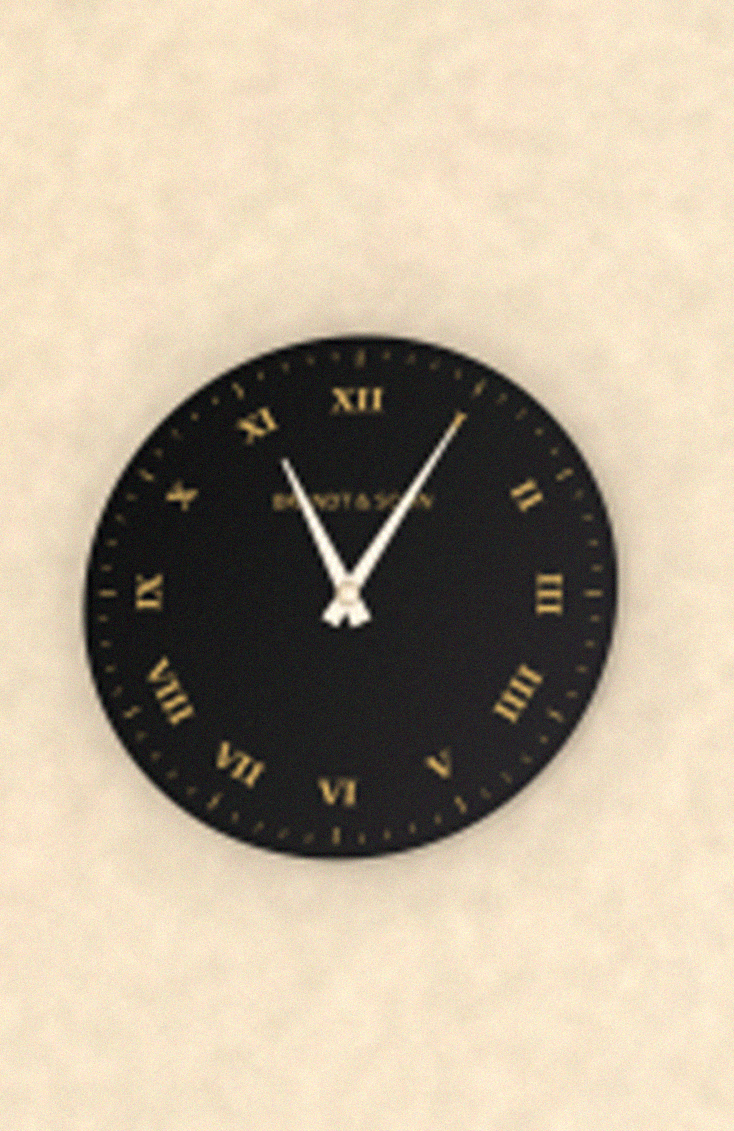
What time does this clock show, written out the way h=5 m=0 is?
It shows h=11 m=5
